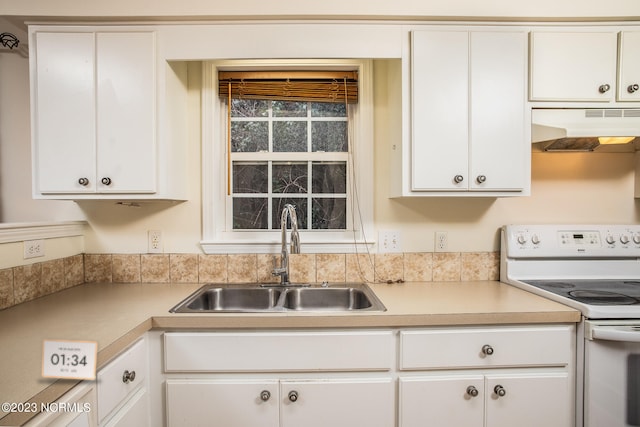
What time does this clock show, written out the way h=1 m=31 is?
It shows h=1 m=34
